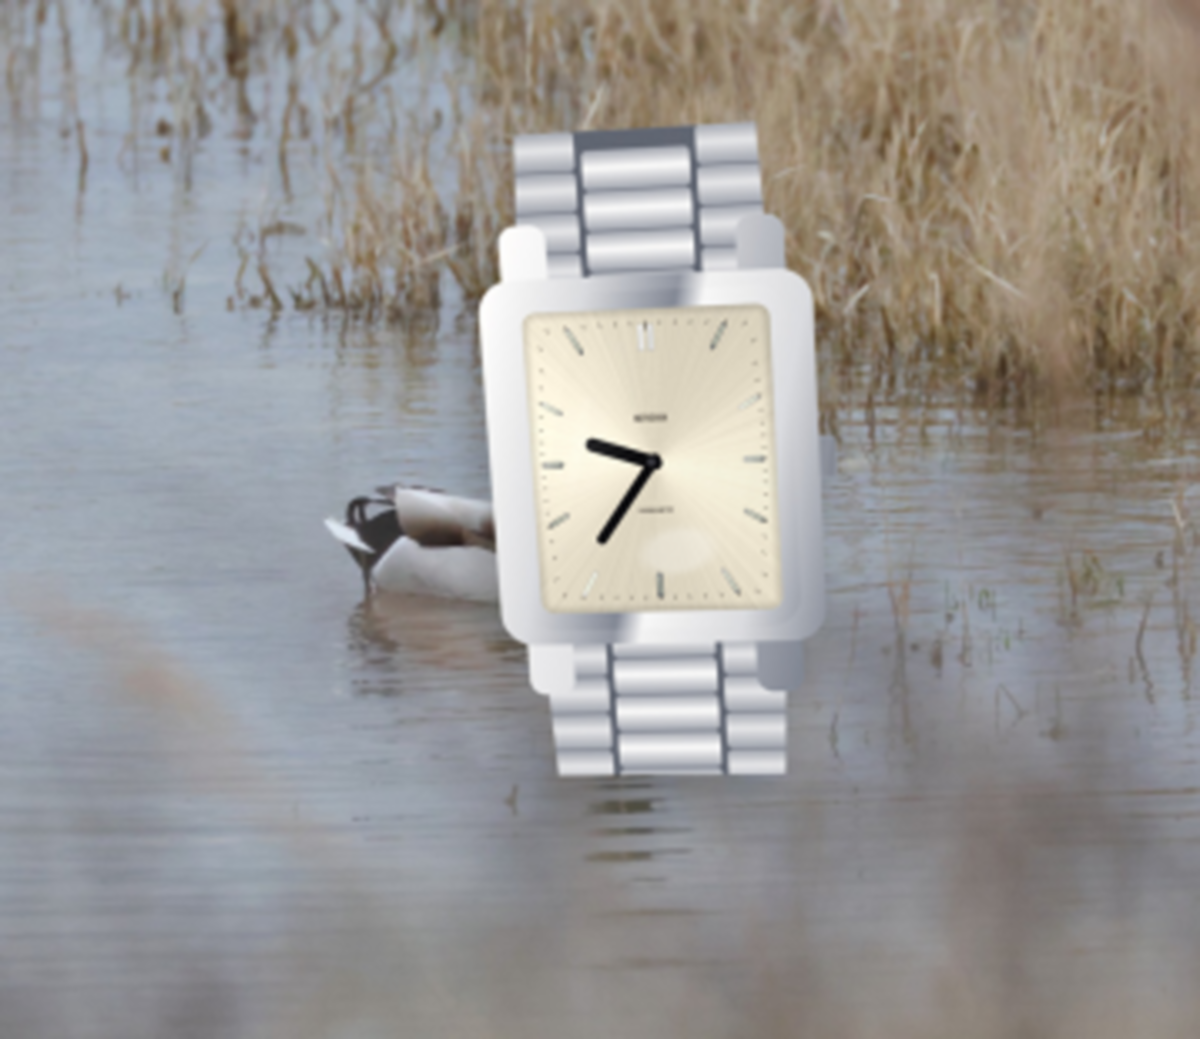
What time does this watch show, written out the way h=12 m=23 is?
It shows h=9 m=36
